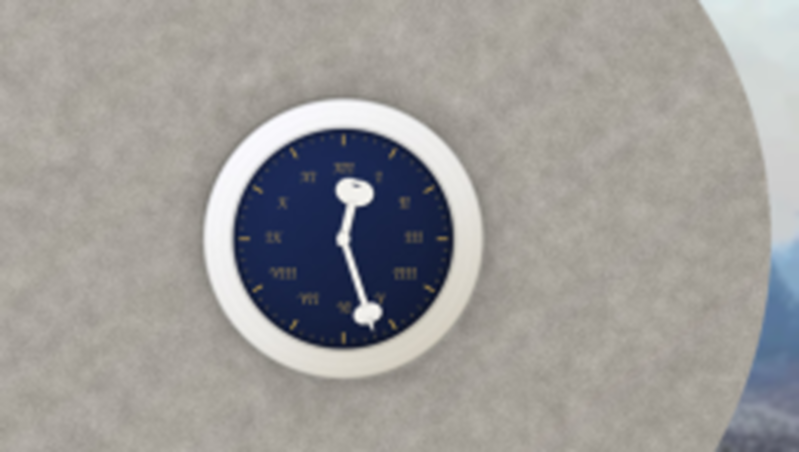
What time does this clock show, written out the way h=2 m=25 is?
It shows h=12 m=27
